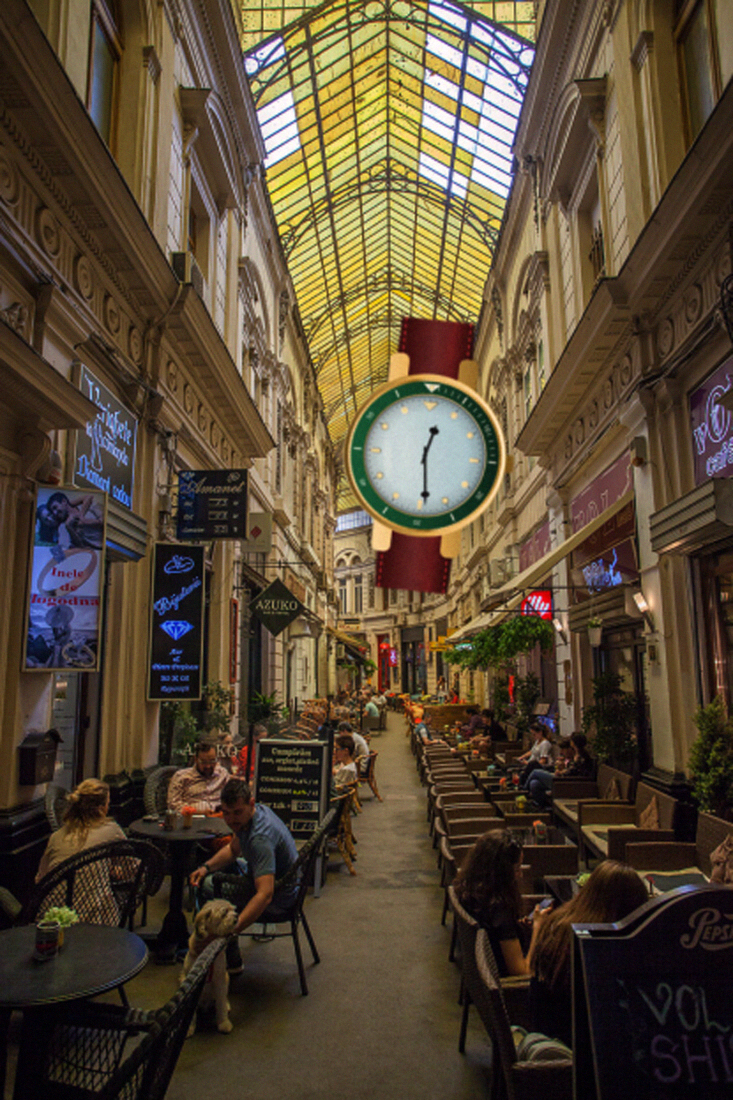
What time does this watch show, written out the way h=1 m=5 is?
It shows h=12 m=29
